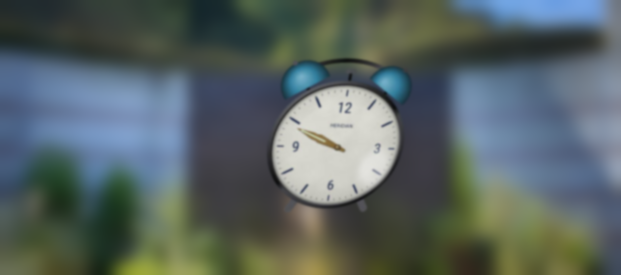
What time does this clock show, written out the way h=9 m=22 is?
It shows h=9 m=49
